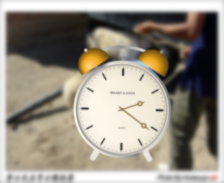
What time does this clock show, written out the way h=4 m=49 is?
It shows h=2 m=21
